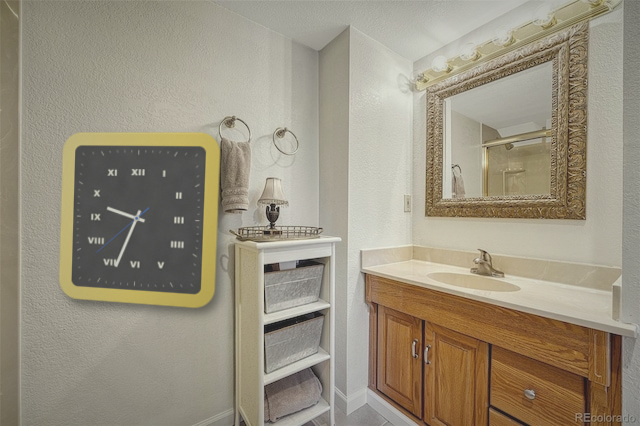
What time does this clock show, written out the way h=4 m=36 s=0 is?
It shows h=9 m=33 s=38
